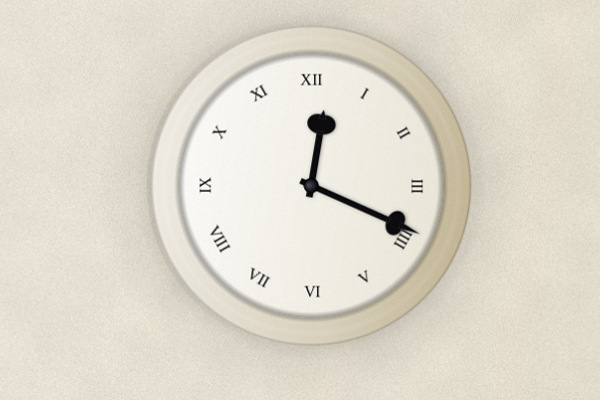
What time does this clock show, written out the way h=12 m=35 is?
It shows h=12 m=19
